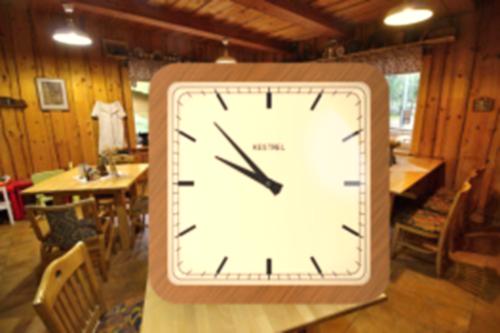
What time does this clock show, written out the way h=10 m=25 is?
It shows h=9 m=53
